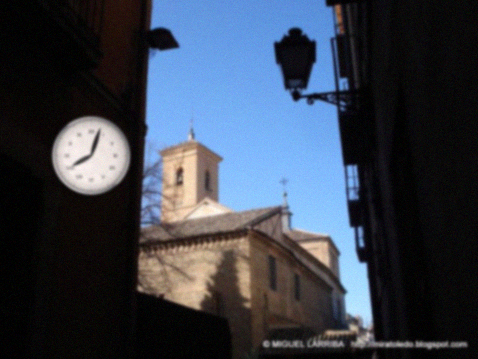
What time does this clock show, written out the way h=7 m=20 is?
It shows h=8 m=3
